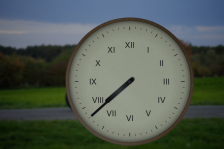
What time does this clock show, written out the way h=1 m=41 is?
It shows h=7 m=38
